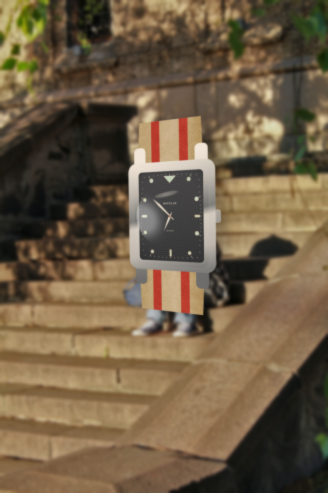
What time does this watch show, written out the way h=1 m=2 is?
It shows h=6 m=52
